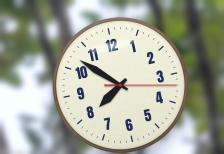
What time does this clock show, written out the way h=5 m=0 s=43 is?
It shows h=7 m=52 s=17
